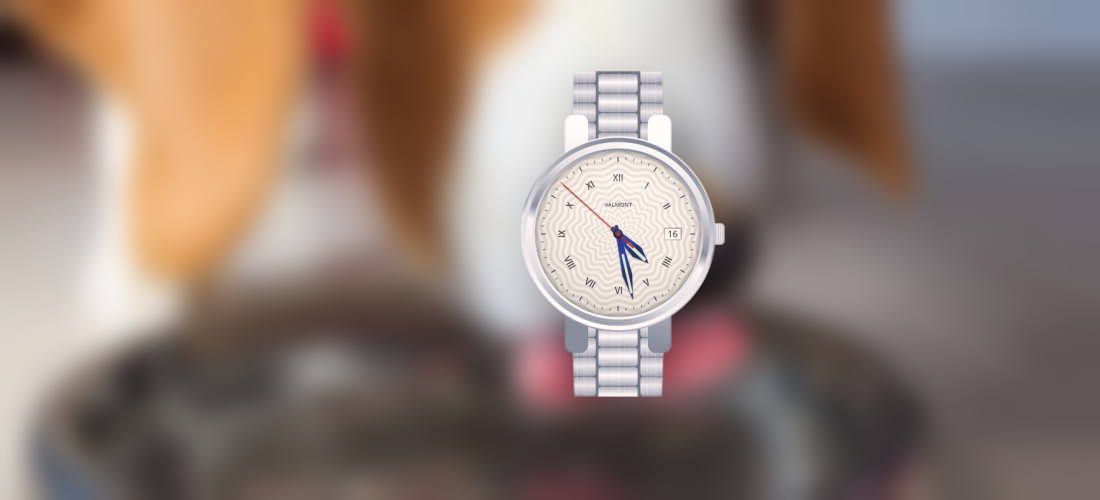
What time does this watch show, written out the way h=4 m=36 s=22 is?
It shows h=4 m=27 s=52
